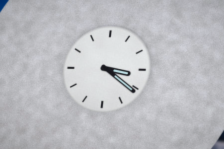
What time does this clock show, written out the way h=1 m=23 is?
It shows h=3 m=21
